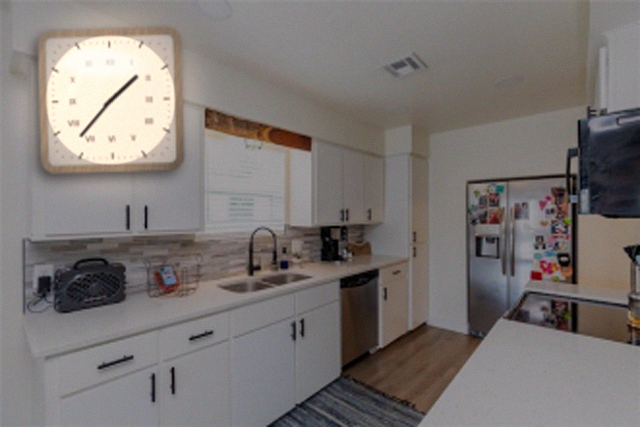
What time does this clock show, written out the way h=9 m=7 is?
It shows h=1 m=37
